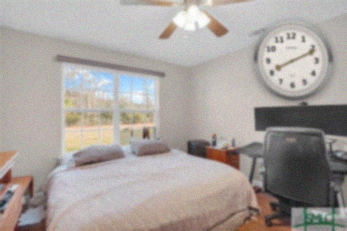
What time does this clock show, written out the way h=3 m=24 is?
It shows h=8 m=11
